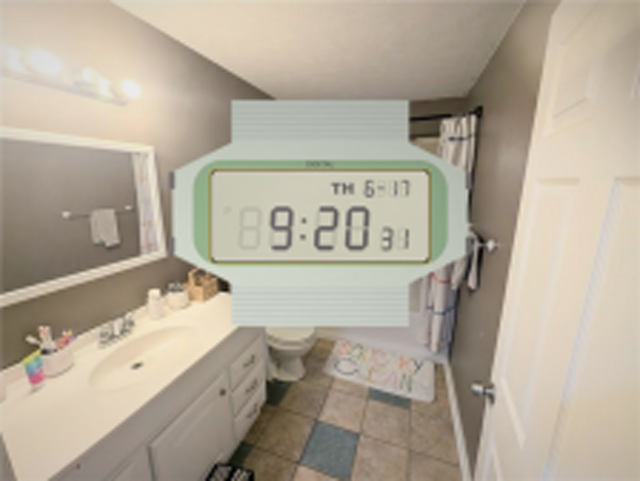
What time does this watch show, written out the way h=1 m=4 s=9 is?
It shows h=9 m=20 s=31
